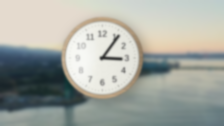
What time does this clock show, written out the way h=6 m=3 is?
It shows h=3 m=6
